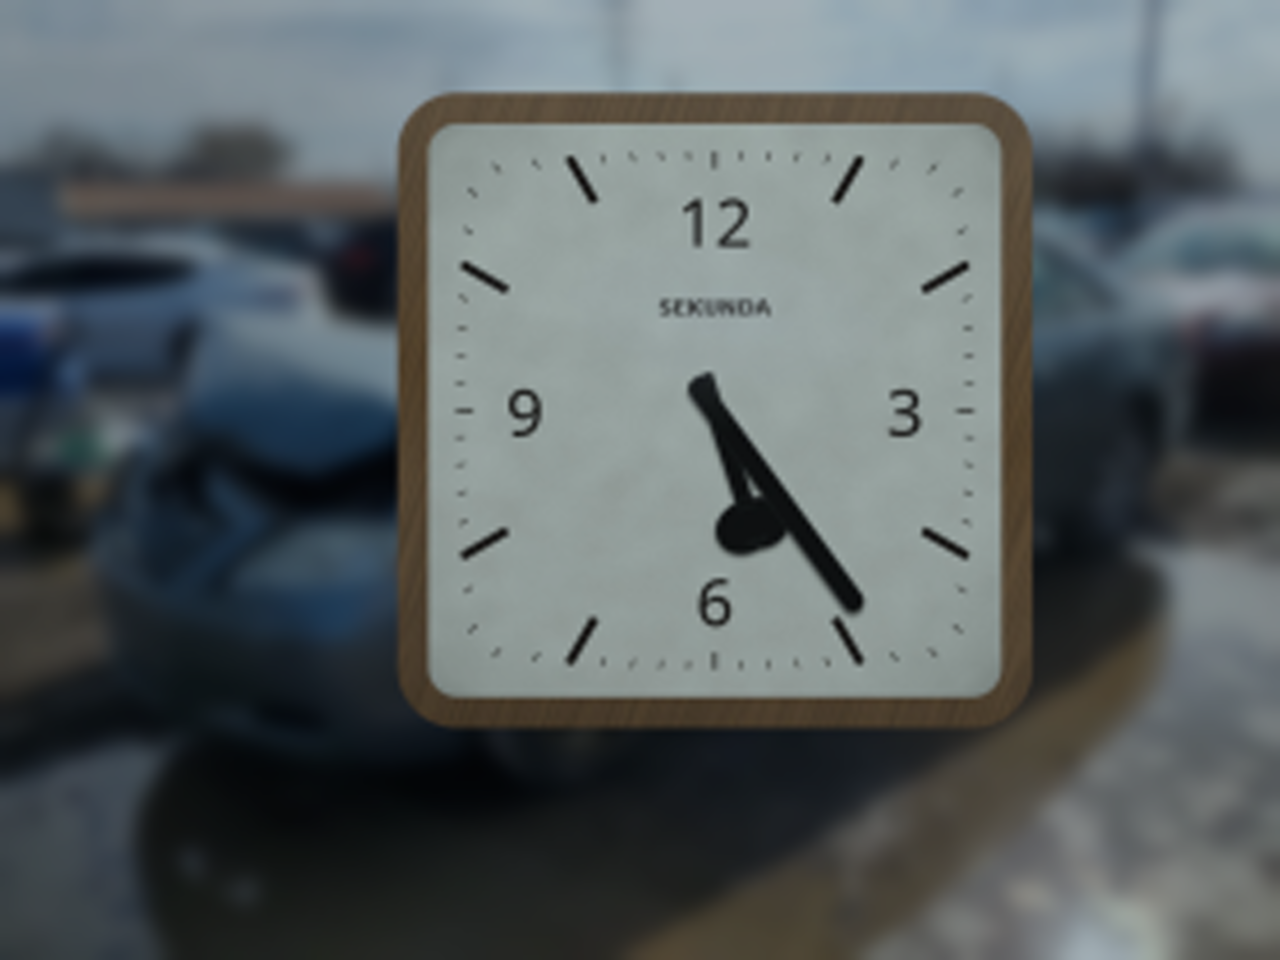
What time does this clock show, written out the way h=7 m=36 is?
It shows h=5 m=24
